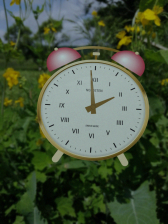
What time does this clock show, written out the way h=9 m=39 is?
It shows h=1 m=59
